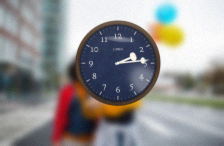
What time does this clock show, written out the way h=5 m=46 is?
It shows h=2 m=14
